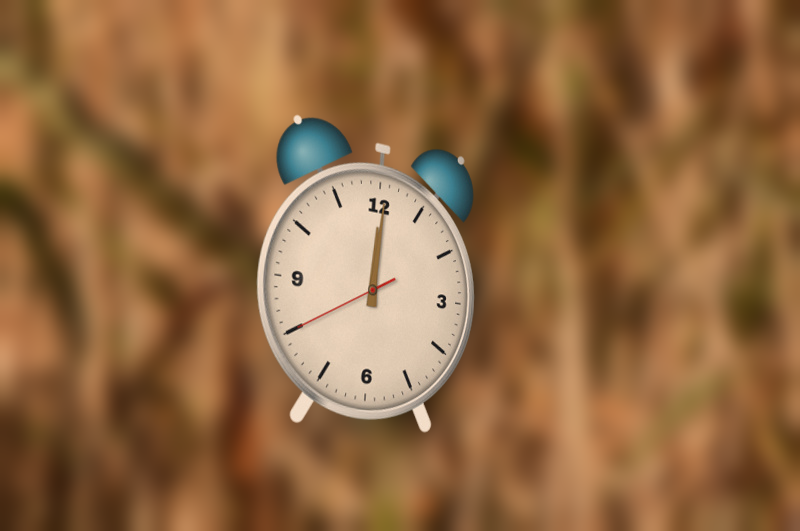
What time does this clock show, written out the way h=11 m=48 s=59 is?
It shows h=12 m=0 s=40
